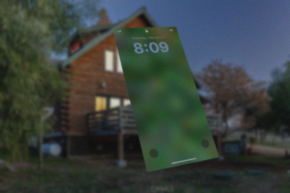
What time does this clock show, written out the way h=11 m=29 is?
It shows h=8 m=9
